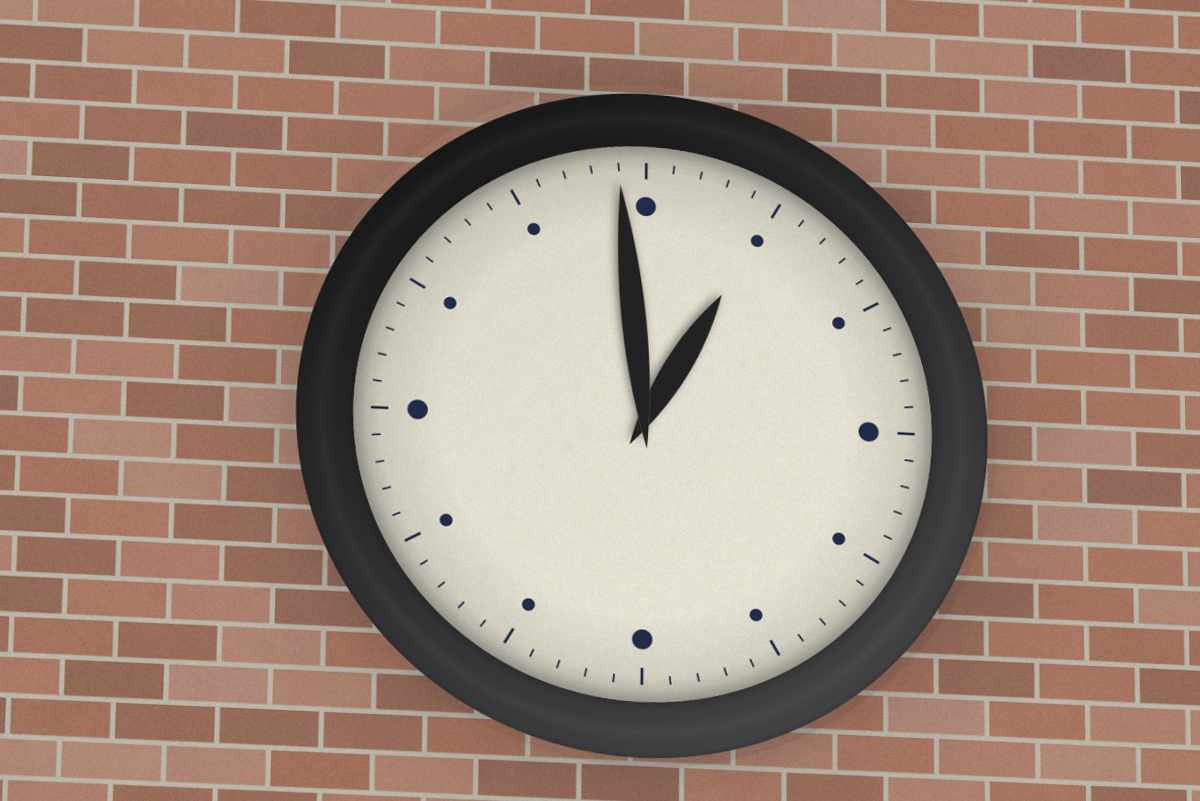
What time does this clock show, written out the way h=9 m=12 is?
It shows h=12 m=59
